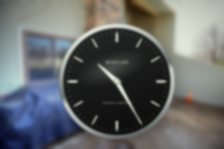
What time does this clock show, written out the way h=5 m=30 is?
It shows h=10 m=25
